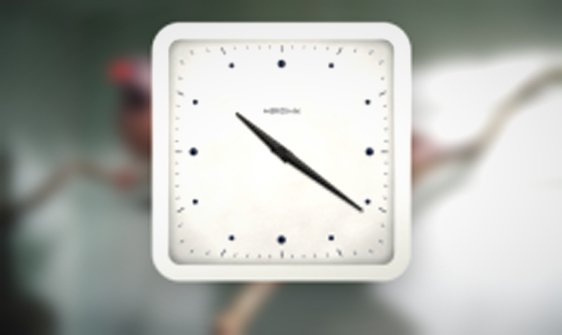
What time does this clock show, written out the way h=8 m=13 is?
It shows h=10 m=21
